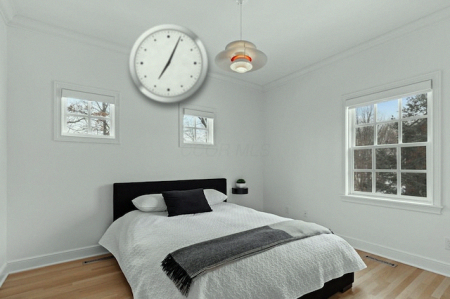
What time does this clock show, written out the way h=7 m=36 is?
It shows h=7 m=4
